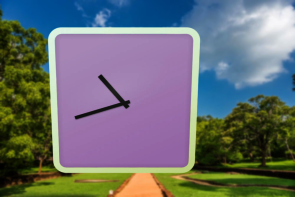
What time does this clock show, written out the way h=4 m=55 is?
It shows h=10 m=42
